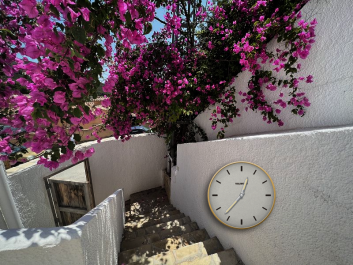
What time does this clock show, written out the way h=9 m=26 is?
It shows h=12 m=37
